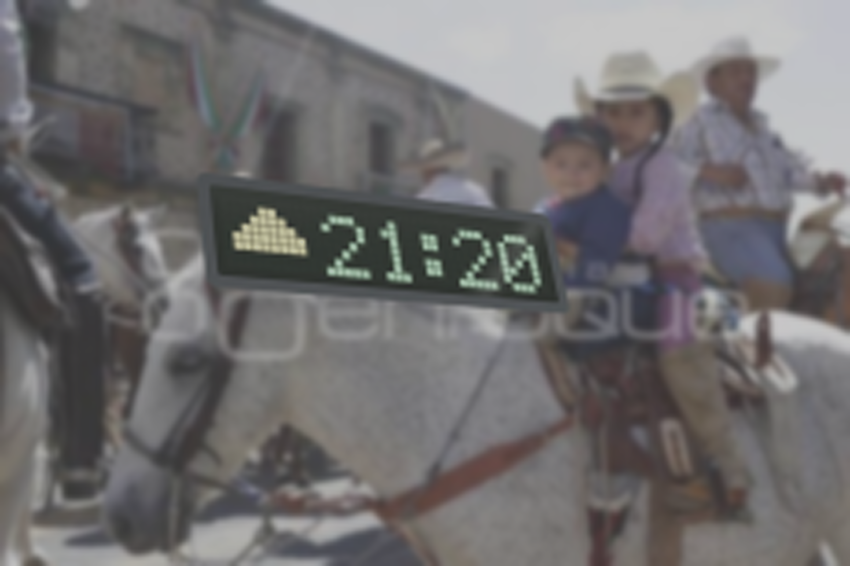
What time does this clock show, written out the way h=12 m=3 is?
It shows h=21 m=20
